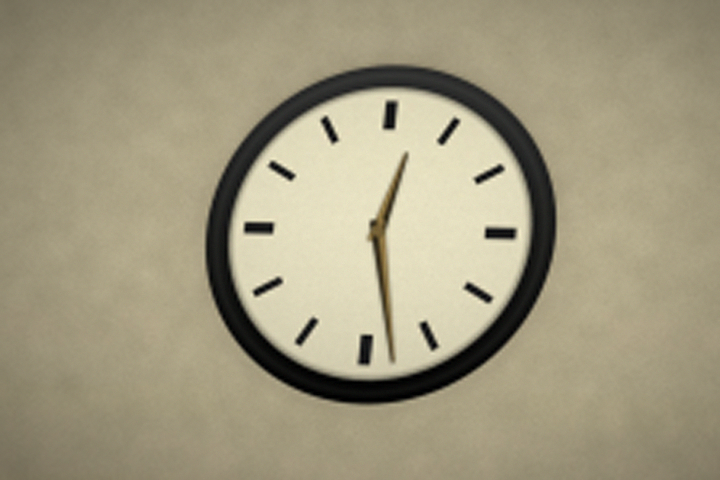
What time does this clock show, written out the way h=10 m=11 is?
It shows h=12 m=28
